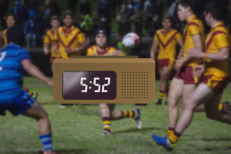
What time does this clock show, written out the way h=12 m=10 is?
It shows h=5 m=52
